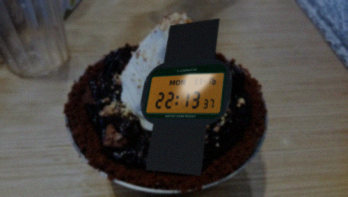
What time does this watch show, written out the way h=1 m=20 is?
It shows h=22 m=13
